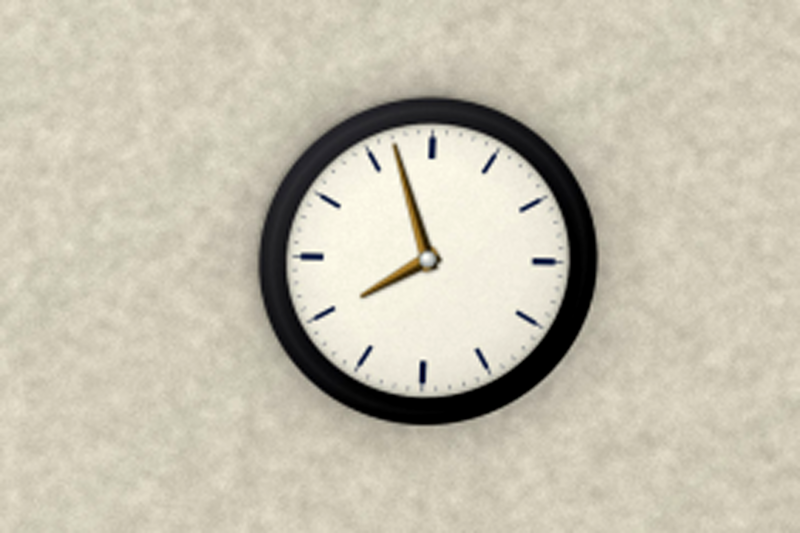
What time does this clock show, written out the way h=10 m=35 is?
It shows h=7 m=57
